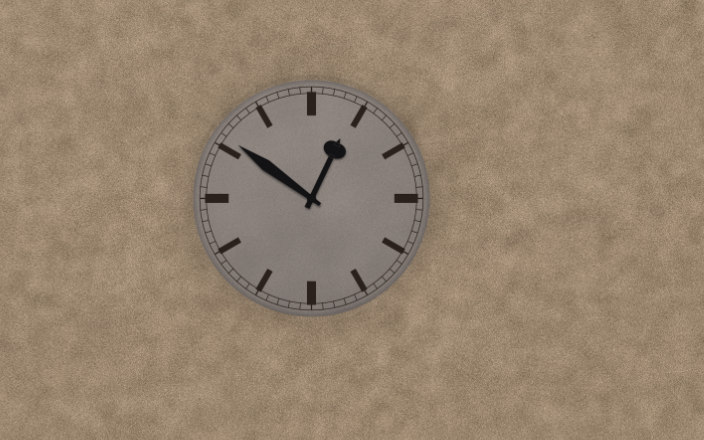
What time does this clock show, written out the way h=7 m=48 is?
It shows h=12 m=51
